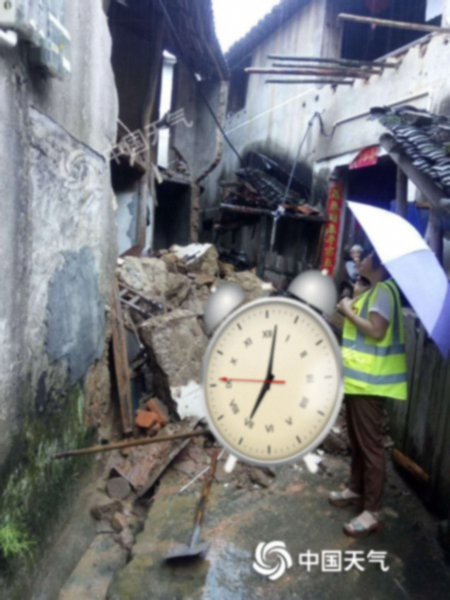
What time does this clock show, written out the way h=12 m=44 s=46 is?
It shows h=7 m=1 s=46
